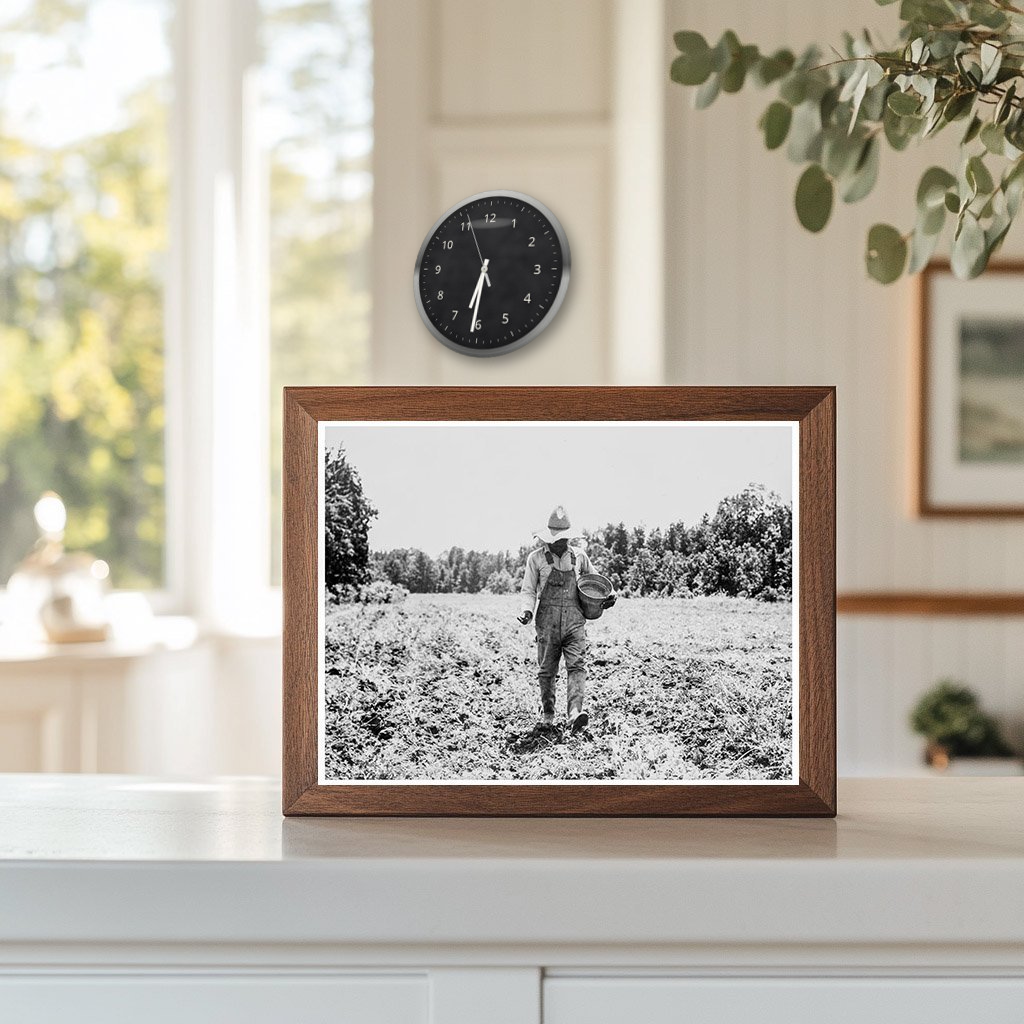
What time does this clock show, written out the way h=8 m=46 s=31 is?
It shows h=6 m=30 s=56
